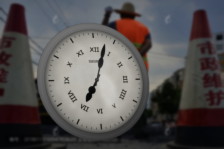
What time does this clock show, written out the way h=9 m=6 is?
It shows h=7 m=3
